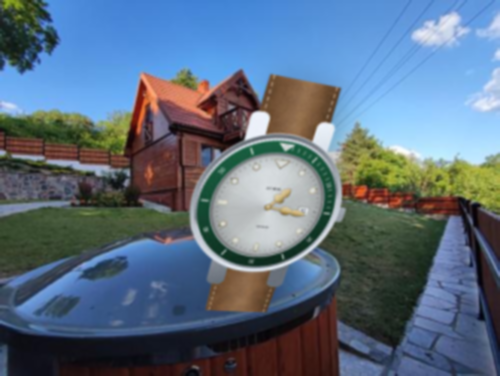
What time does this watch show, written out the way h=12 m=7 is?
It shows h=1 m=16
